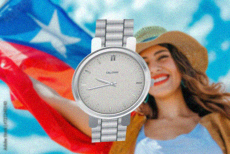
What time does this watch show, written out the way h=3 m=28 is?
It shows h=9 m=43
